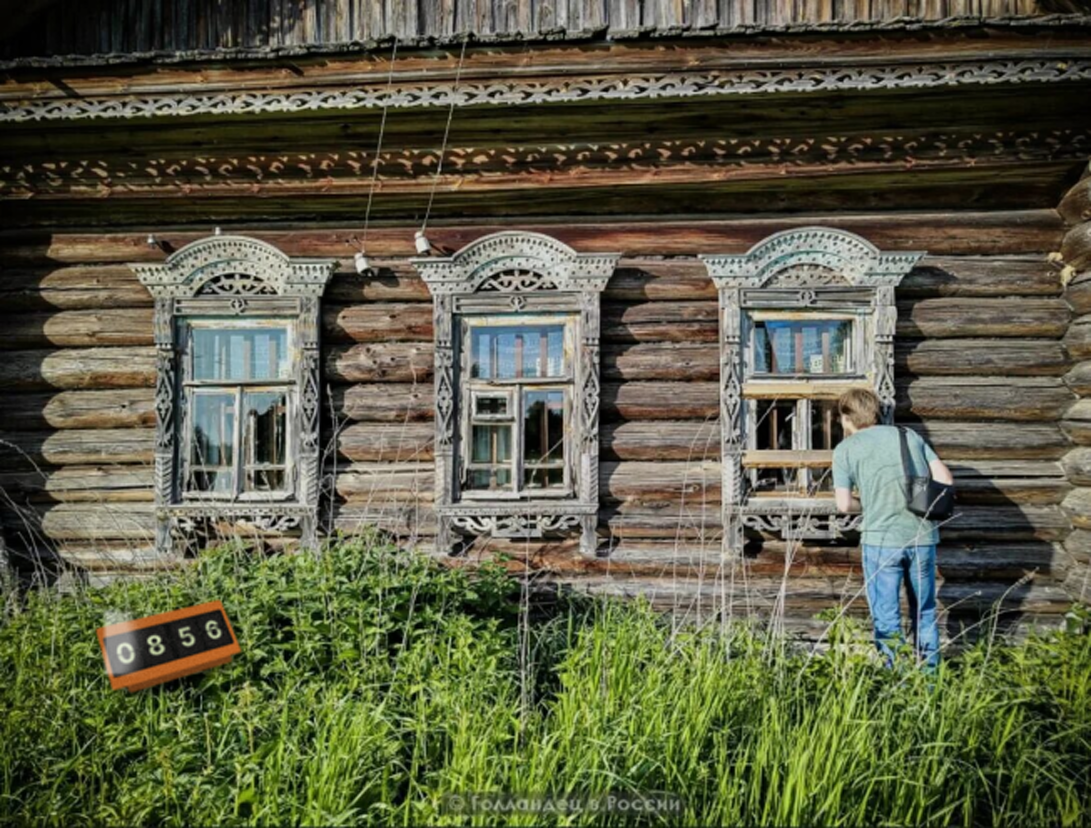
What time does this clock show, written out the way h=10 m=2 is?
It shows h=8 m=56
